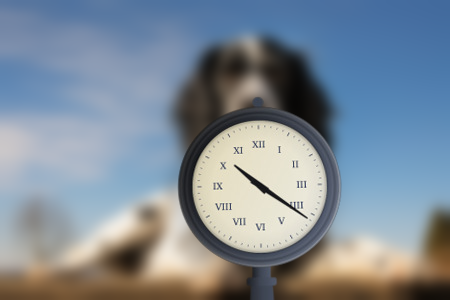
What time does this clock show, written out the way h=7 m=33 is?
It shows h=10 m=21
